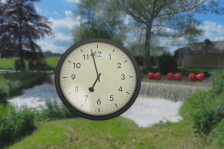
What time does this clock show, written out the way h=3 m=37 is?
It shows h=6 m=58
